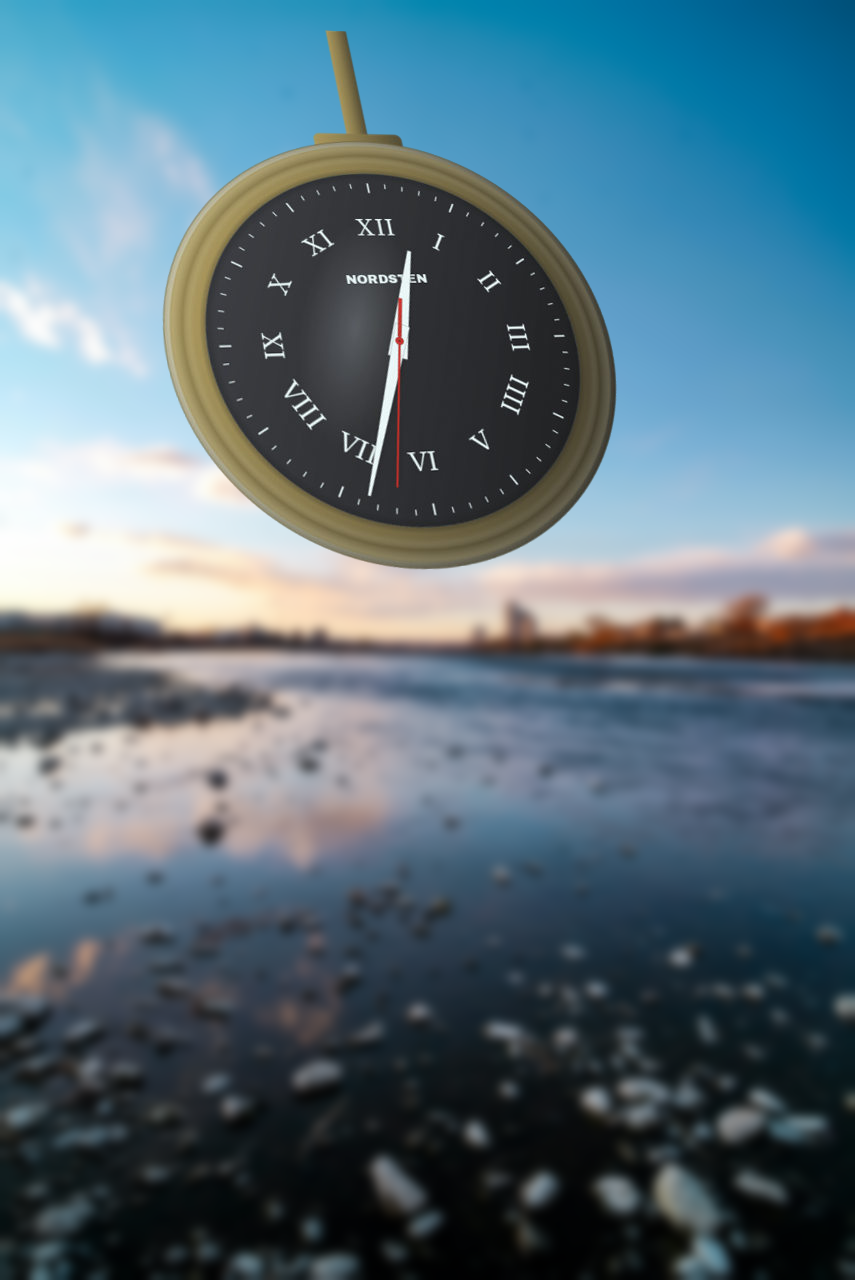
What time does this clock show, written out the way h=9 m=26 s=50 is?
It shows h=12 m=33 s=32
